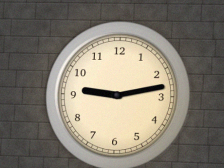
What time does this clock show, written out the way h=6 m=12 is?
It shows h=9 m=13
